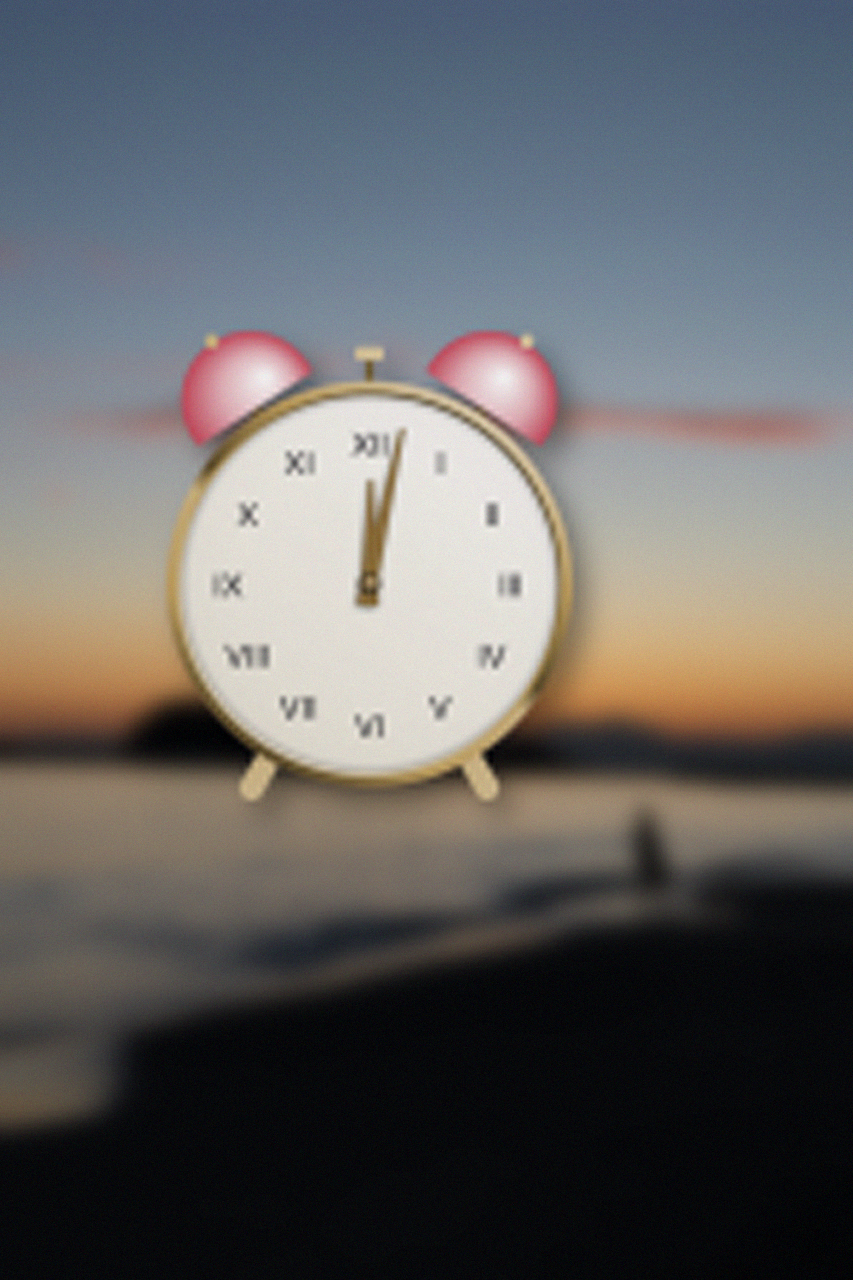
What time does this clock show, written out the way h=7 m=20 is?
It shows h=12 m=2
